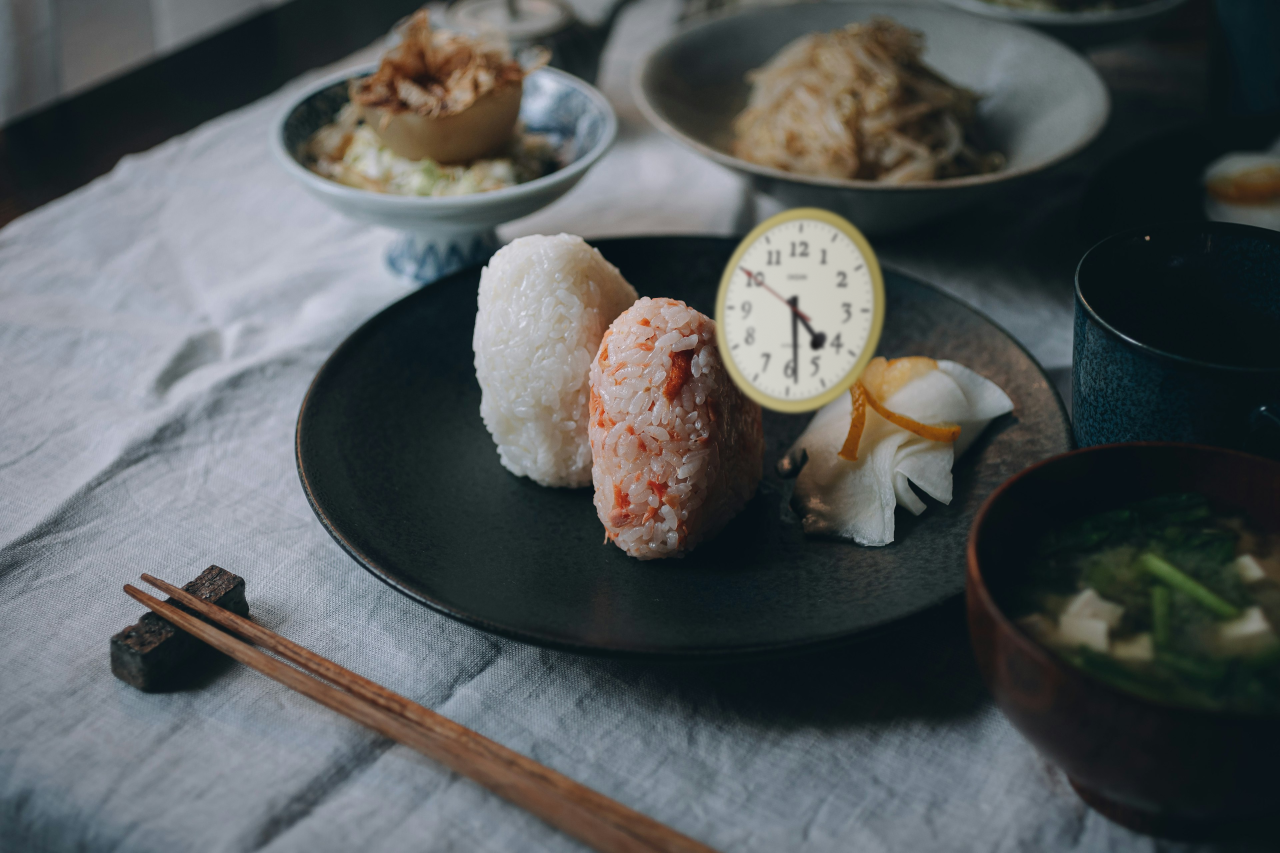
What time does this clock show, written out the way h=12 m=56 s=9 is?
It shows h=4 m=28 s=50
